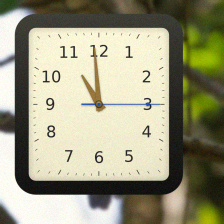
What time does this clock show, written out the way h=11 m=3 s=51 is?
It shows h=10 m=59 s=15
